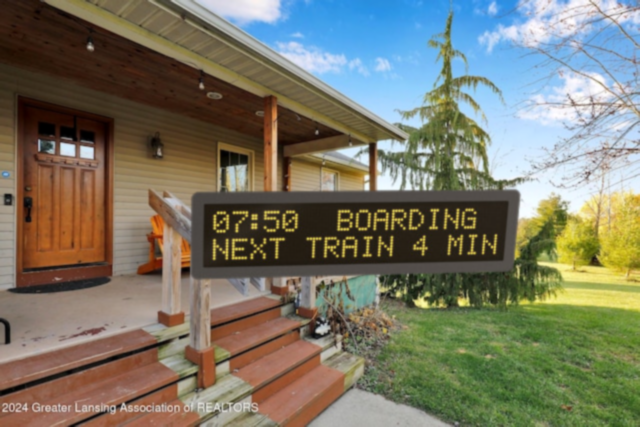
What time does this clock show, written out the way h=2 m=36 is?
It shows h=7 m=50
